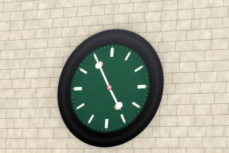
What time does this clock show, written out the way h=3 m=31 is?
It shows h=4 m=55
